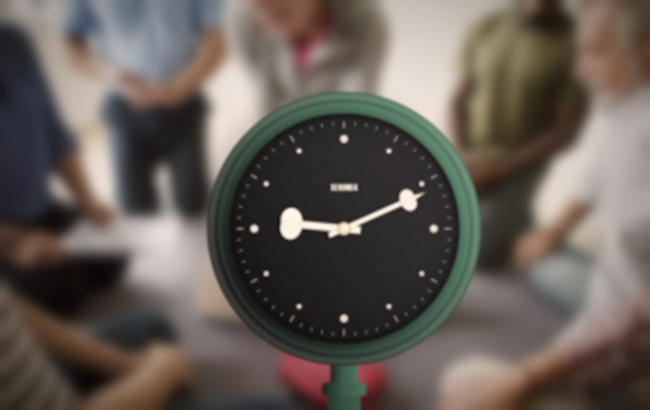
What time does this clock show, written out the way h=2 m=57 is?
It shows h=9 m=11
